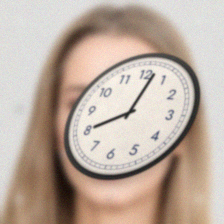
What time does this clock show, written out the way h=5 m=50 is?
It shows h=8 m=2
